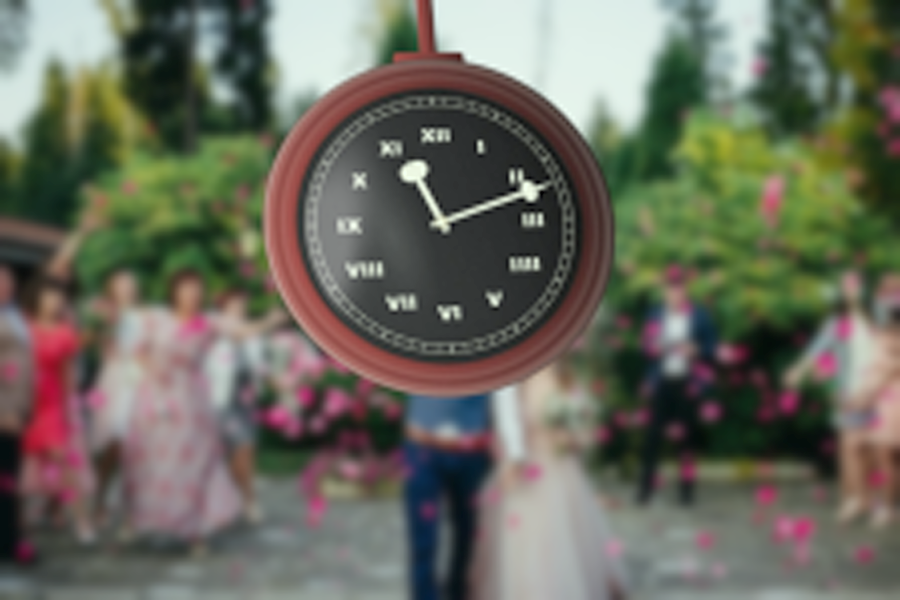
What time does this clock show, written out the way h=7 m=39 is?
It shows h=11 m=12
